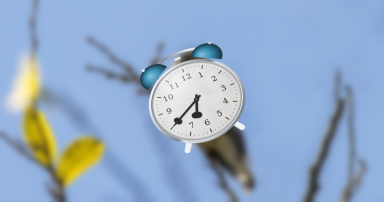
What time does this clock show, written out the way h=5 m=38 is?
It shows h=6 m=40
